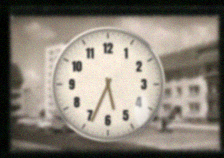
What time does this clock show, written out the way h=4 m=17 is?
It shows h=5 m=34
